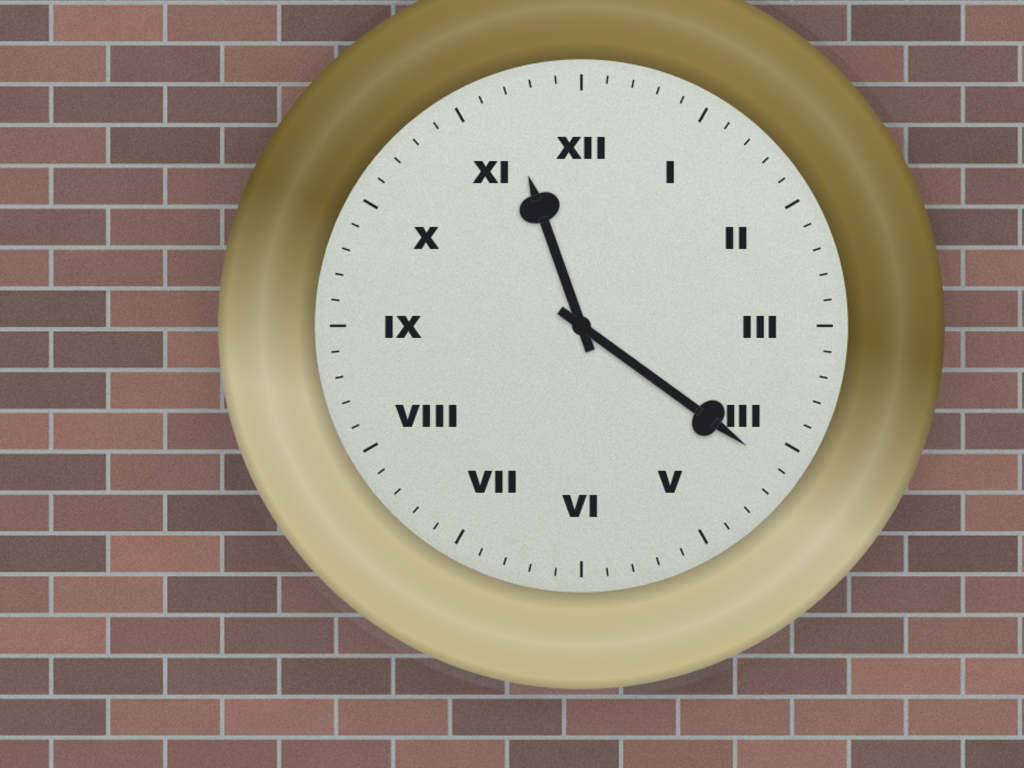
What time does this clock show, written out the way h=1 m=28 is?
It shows h=11 m=21
